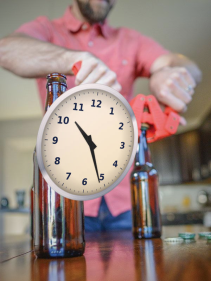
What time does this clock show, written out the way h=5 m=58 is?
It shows h=10 m=26
